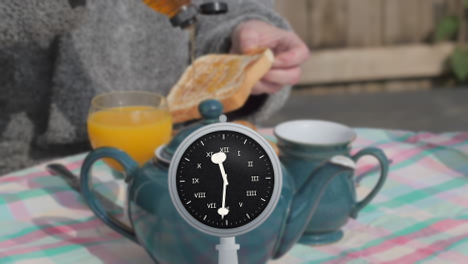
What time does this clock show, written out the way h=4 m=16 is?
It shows h=11 m=31
